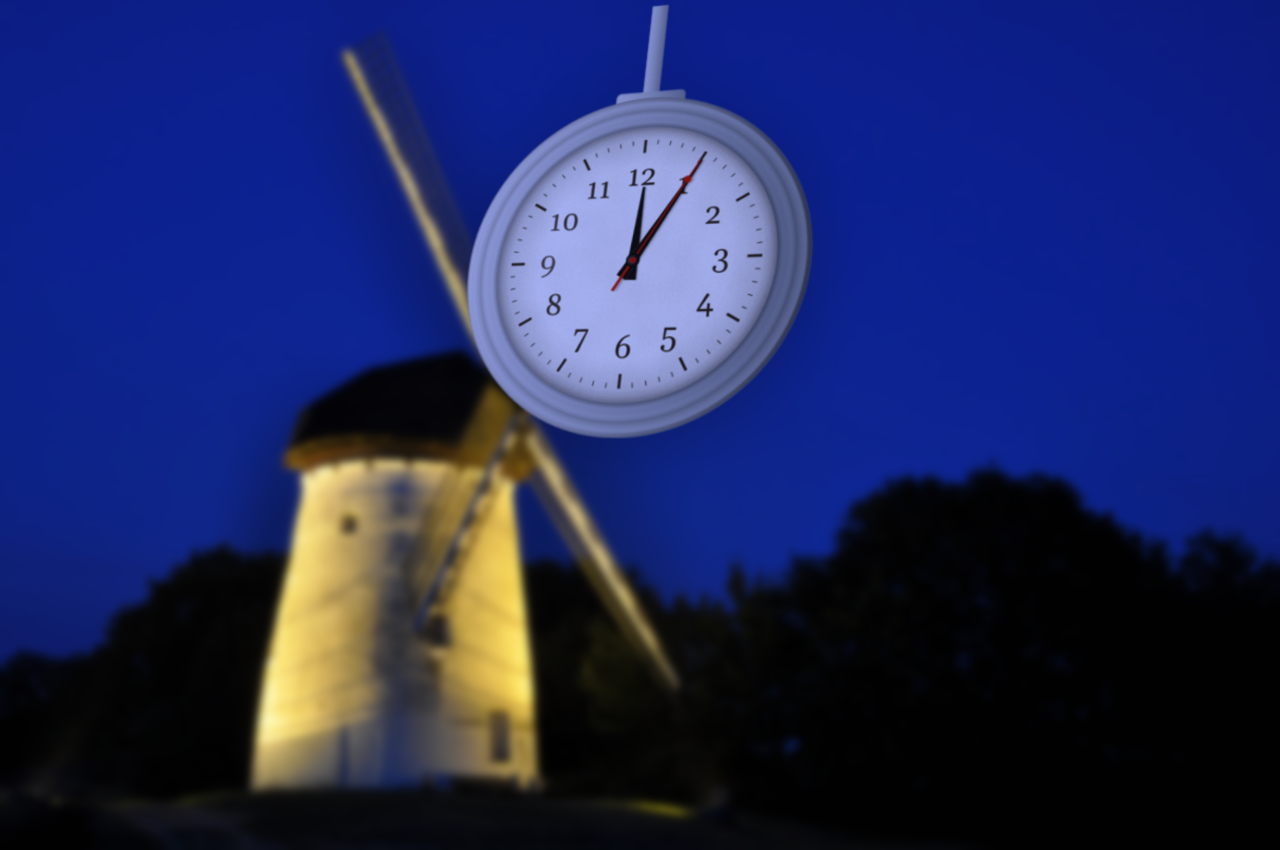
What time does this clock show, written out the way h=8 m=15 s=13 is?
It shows h=12 m=5 s=5
